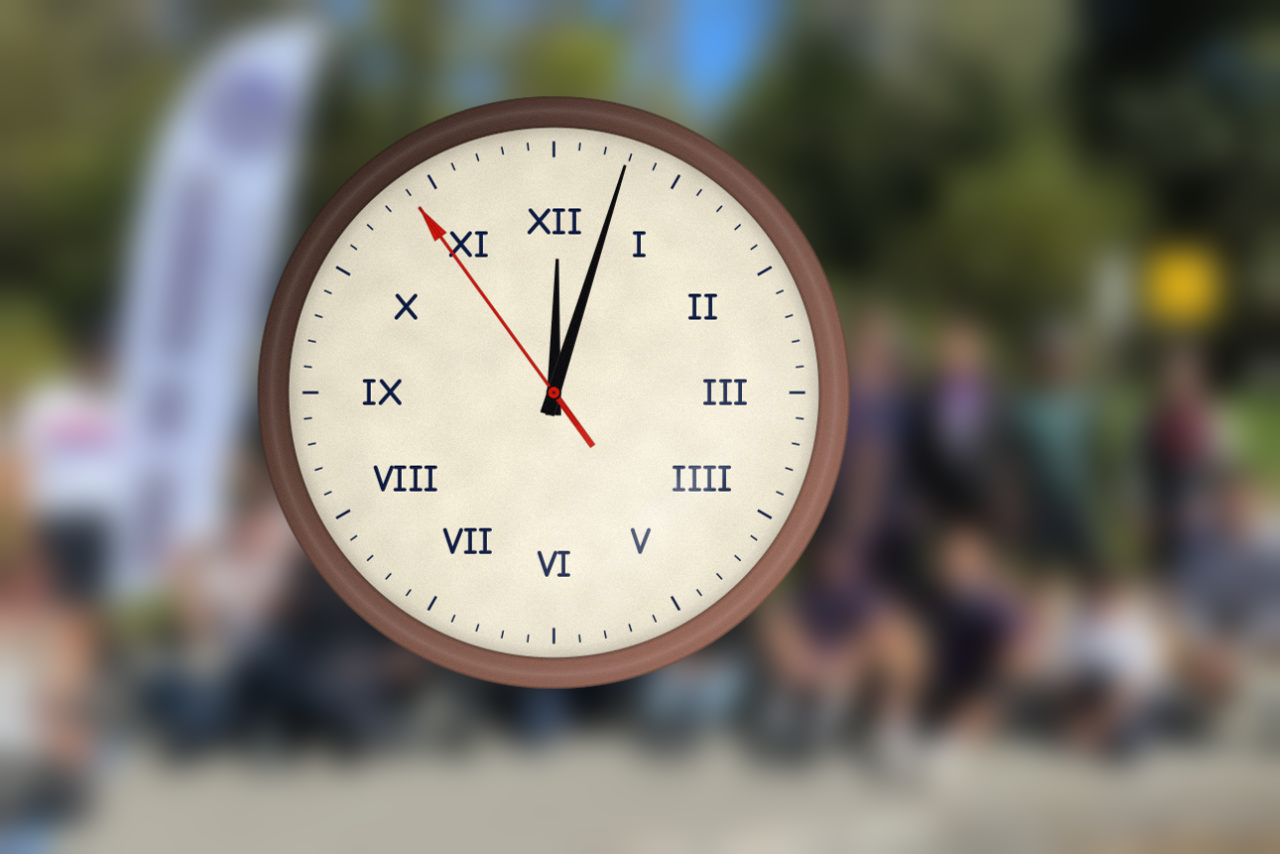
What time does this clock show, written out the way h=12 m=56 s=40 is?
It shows h=12 m=2 s=54
